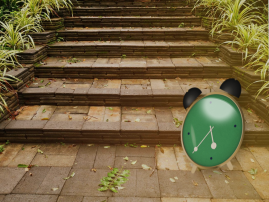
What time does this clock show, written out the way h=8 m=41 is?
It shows h=5 m=38
